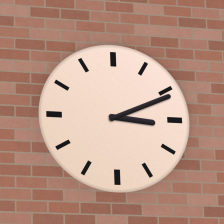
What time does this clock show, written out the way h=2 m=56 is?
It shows h=3 m=11
